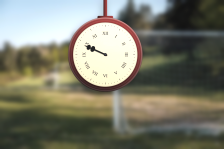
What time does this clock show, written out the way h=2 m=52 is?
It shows h=9 m=49
